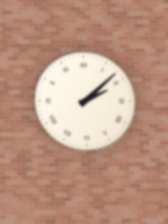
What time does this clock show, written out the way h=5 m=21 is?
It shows h=2 m=8
